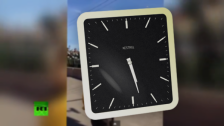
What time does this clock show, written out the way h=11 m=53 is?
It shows h=5 m=28
